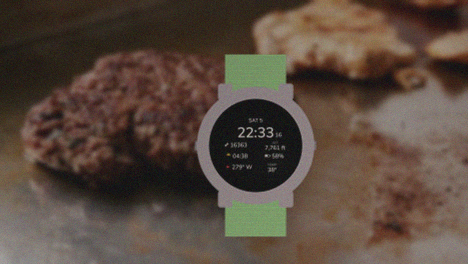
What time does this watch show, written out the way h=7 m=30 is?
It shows h=22 m=33
